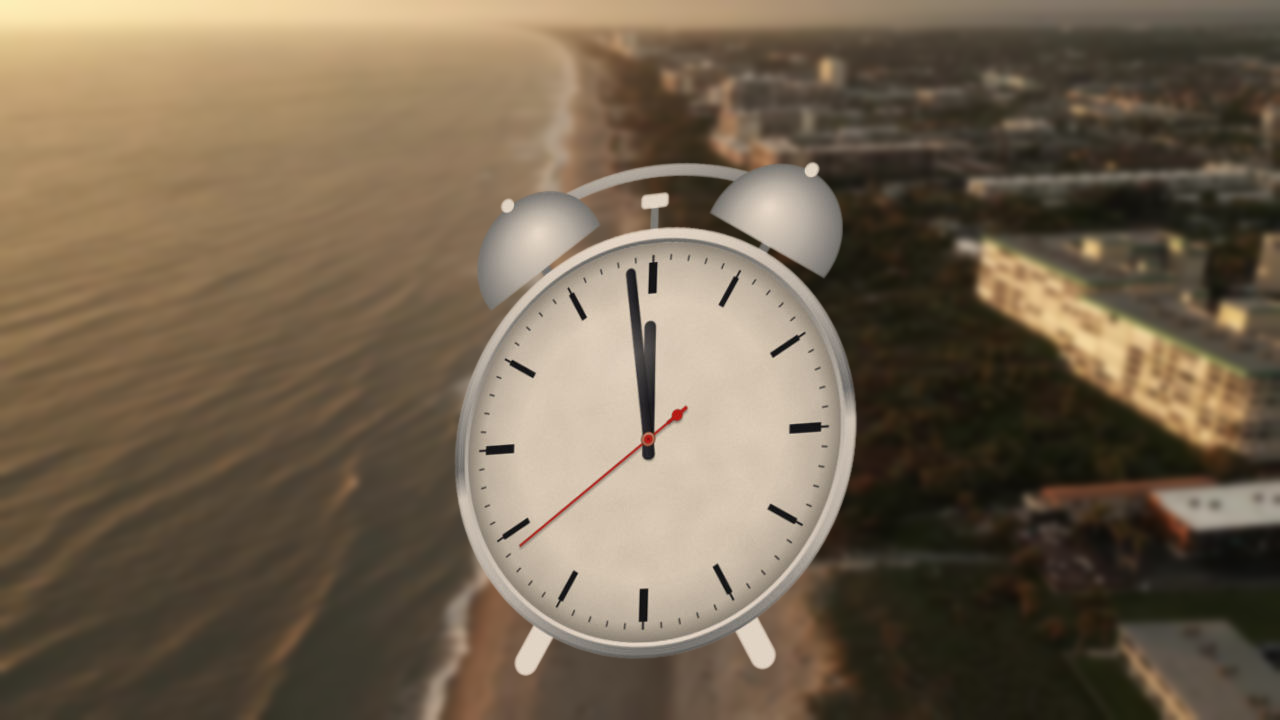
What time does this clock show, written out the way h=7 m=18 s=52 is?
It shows h=11 m=58 s=39
